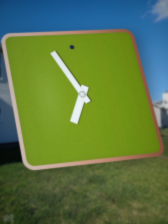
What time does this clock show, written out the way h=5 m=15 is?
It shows h=6 m=56
